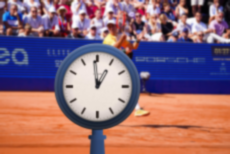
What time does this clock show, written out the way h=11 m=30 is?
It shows h=12 m=59
